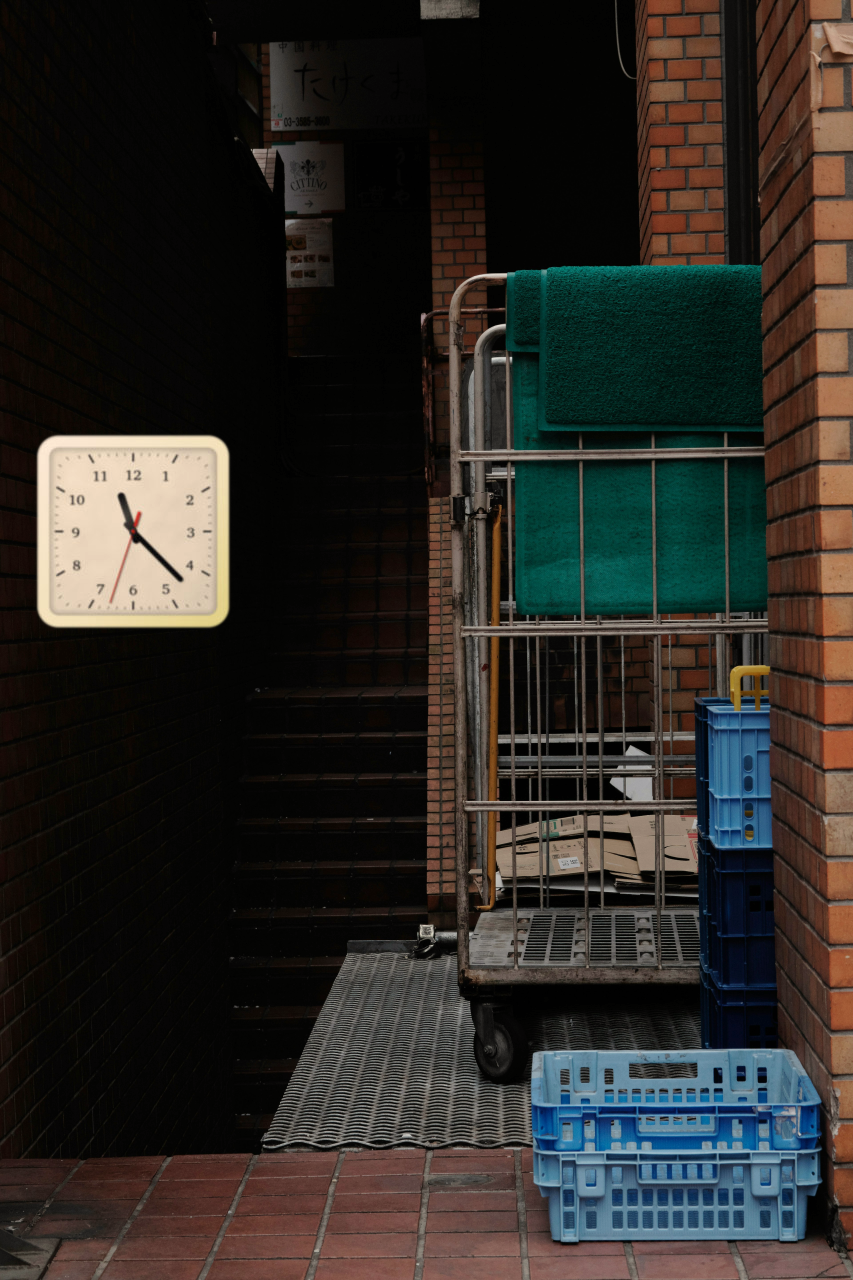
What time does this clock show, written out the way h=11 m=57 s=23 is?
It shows h=11 m=22 s=33
